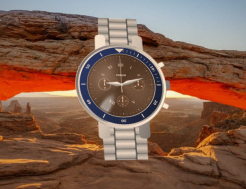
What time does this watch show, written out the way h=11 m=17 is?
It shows h=9 m=12
